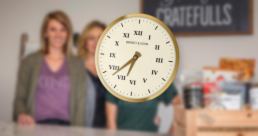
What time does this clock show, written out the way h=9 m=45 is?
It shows h=6 m=38
